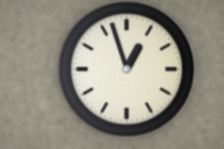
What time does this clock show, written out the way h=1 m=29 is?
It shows h=12 m=57
